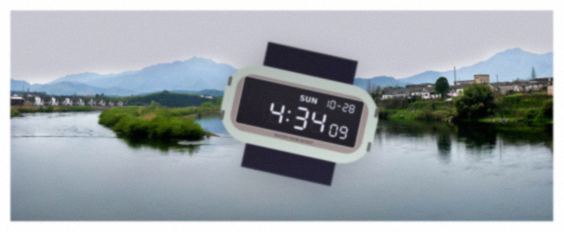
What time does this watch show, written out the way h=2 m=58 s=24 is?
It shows h=4 m=34 s=9
